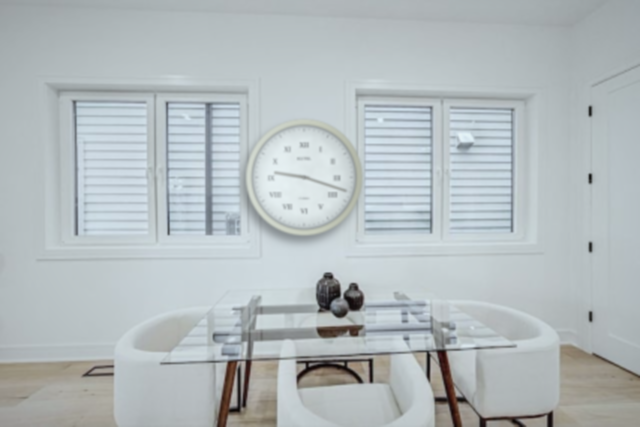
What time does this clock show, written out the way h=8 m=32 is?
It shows h=9 m=18
